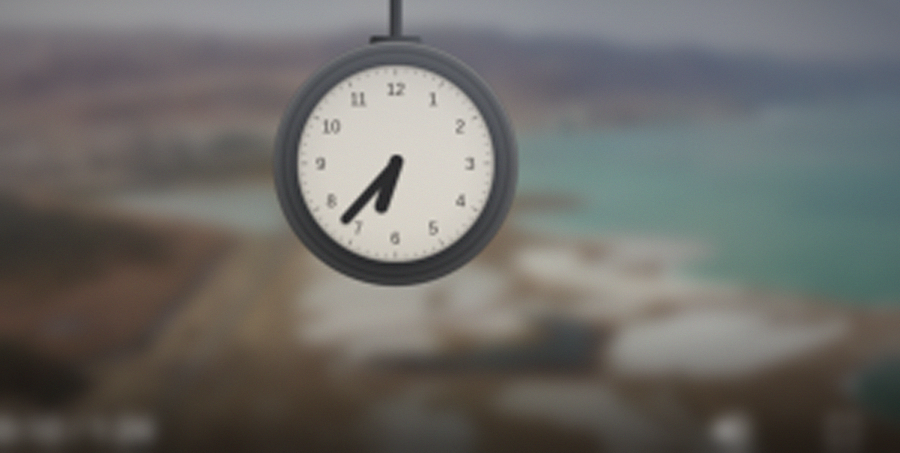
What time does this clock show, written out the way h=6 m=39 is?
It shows h=6 m=37
